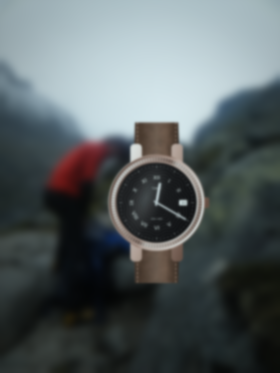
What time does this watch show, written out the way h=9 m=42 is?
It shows h=12 m=20
